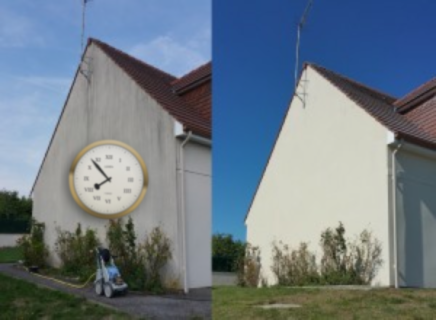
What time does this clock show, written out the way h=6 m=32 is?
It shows h=7 m=53
